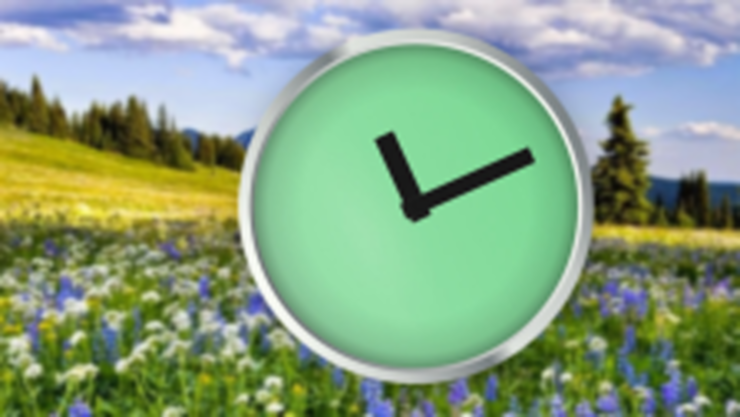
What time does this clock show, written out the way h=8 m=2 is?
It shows h=11 m=11
